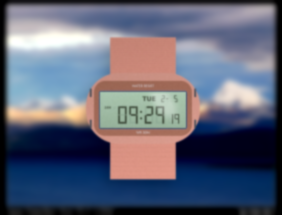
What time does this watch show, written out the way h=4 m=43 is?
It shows h=9 m=29
